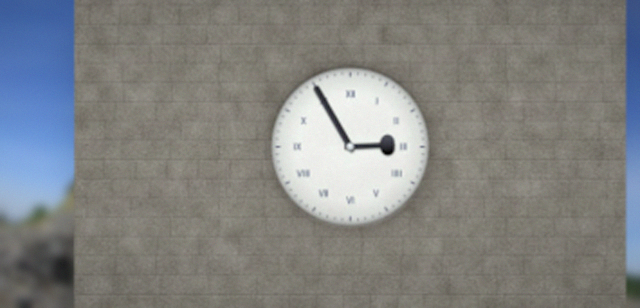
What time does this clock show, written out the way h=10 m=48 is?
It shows h=2 m=55
